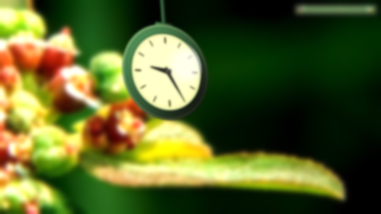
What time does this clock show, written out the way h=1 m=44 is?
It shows h=9 m=25
